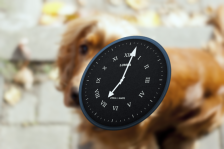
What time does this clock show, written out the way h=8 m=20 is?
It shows h=7 m=2
